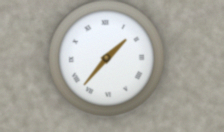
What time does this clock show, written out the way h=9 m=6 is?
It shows h=1 m=37
